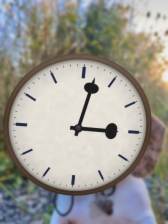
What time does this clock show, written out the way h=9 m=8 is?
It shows h=3 m=2
